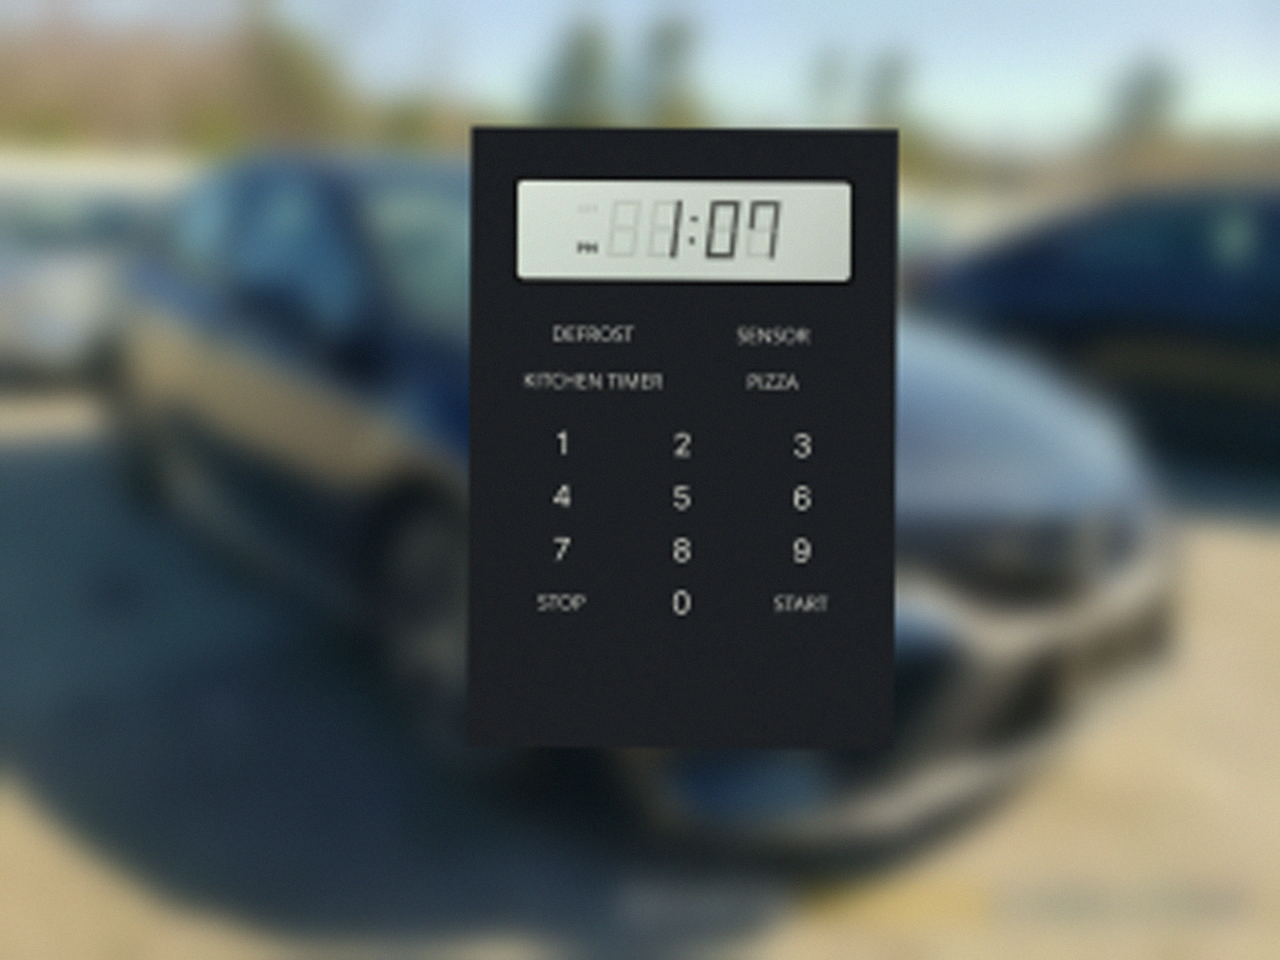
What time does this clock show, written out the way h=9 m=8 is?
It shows h=1 m=7
